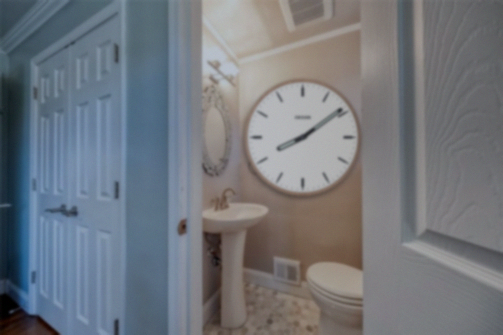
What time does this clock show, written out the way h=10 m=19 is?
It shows h=8 m=9
